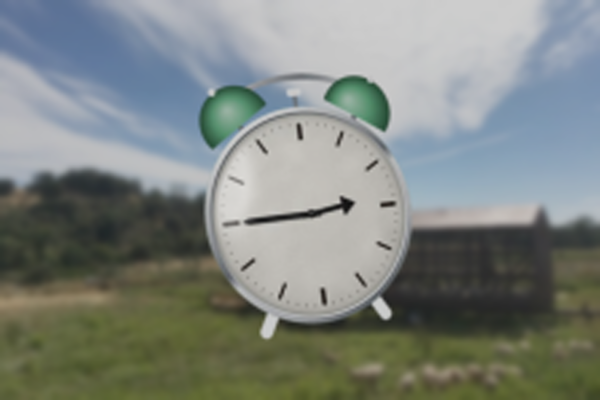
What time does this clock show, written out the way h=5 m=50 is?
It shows h=2 m=45
